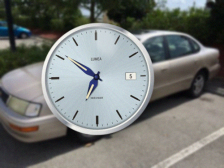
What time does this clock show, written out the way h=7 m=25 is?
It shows h=6 m=51
